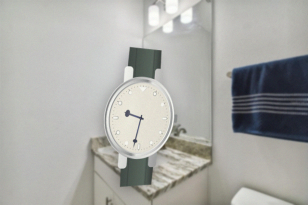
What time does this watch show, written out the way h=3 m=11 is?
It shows h=9 m=32
